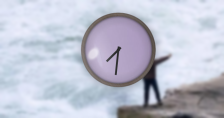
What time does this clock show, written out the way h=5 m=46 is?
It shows h=7 m=31
